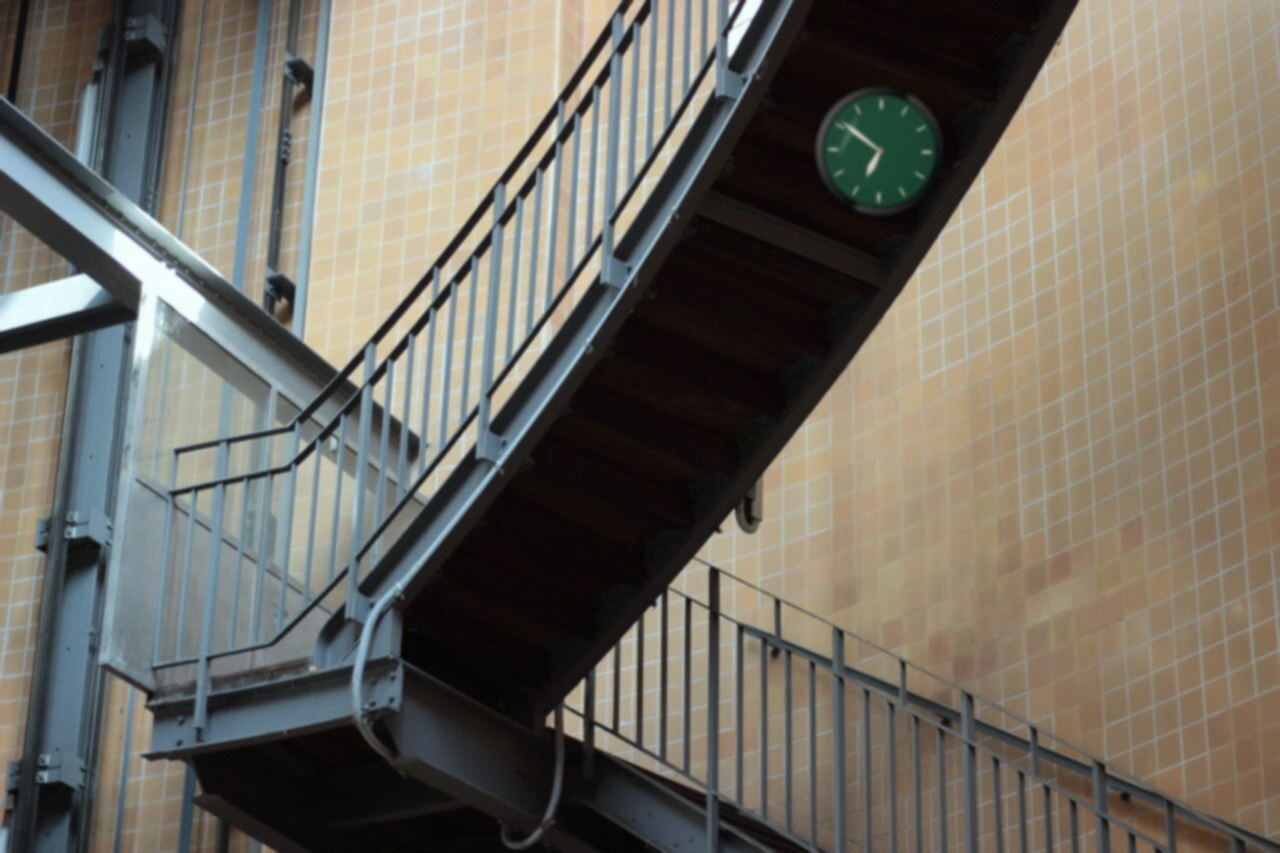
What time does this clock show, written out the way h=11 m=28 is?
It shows h=6 m=51
